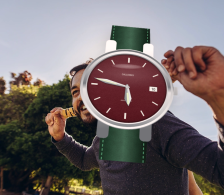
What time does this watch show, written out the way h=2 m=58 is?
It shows h=5 m=47
